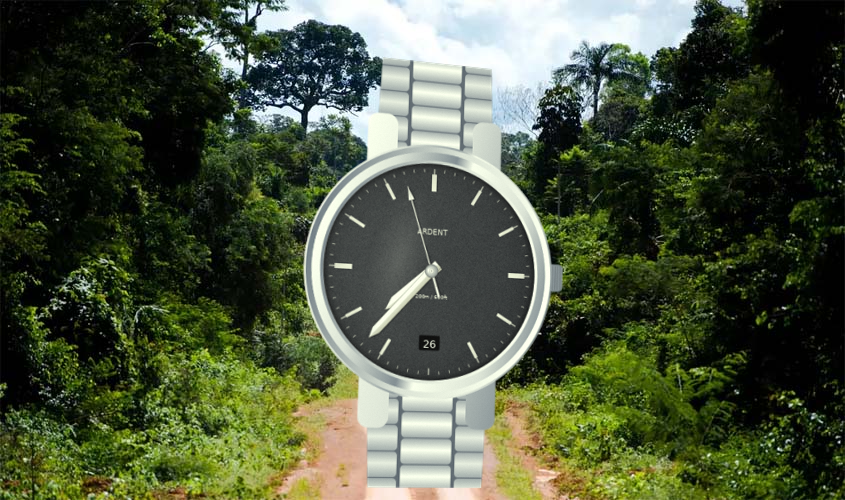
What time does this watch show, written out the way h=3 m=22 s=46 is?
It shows h=7 m=36 s=57
